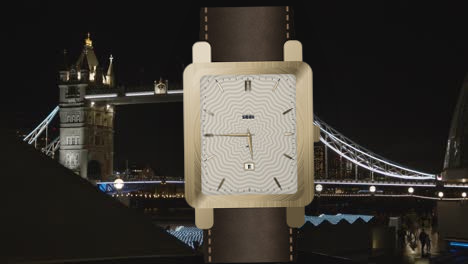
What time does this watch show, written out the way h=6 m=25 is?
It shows h=5 m=45
